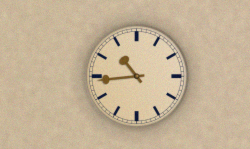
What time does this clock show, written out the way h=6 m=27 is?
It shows h=10 m=44
